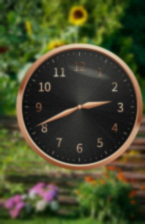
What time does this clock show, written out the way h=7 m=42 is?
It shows h=2 m=41
